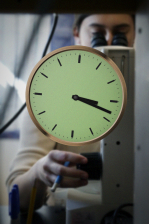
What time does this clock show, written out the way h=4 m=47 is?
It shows h=3 m=18
